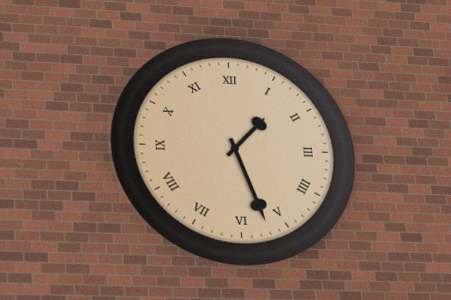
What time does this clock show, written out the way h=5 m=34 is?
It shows h=1 m=27
